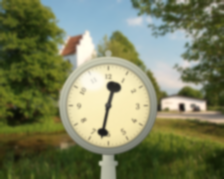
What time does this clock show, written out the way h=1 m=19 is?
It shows h=12 m=32
